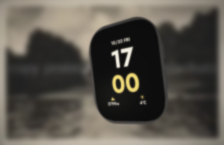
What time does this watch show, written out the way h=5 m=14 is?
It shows h=17 m=0
